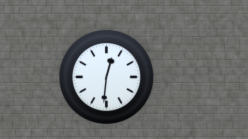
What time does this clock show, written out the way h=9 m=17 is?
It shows h=12 m=31
